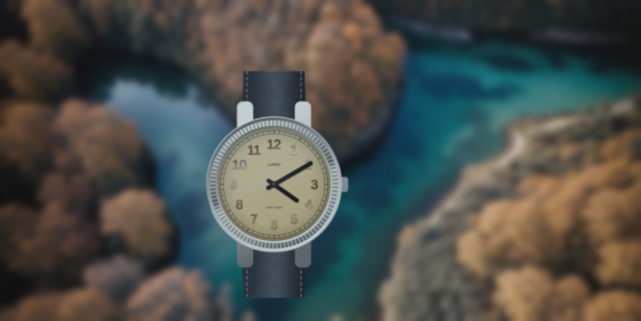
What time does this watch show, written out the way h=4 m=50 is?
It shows h=4 m=10
